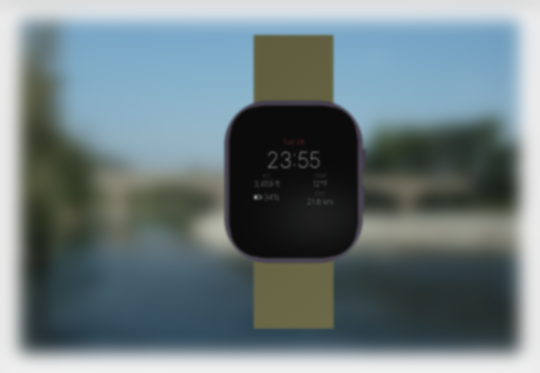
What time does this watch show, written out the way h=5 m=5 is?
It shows h=23 m=55
